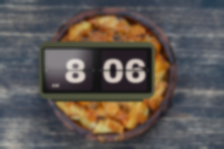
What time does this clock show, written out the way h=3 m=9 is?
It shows h=8 m=6
